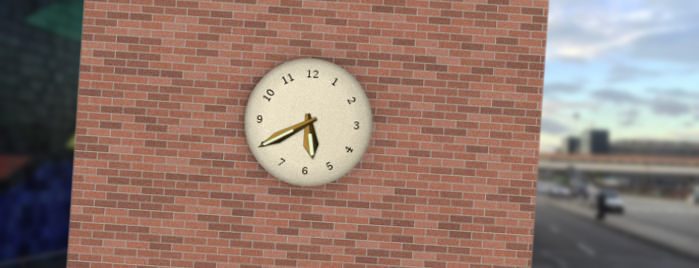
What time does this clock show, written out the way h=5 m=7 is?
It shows h=5 m=40
